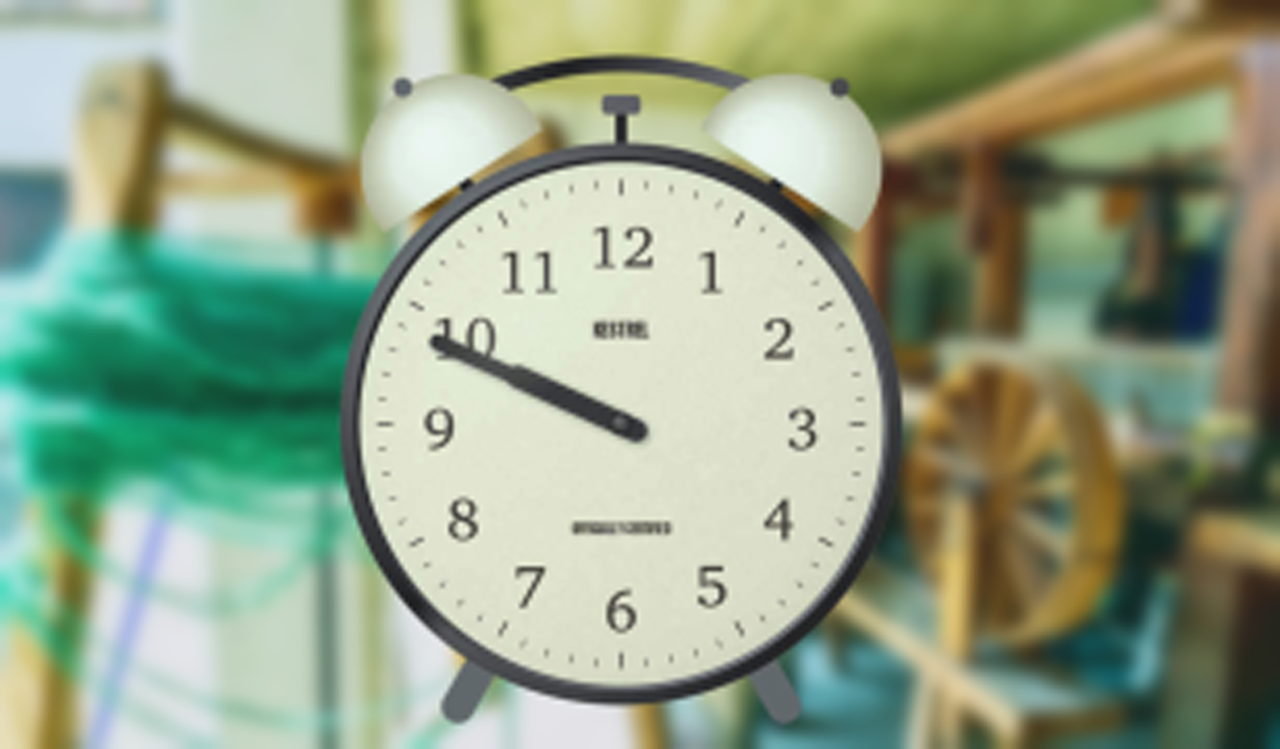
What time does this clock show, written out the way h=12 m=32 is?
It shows h=9 m=49
